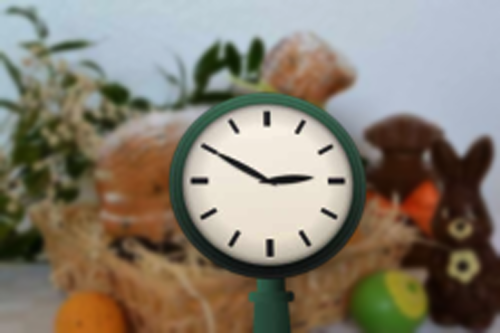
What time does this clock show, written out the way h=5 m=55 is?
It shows h=2 m=50
